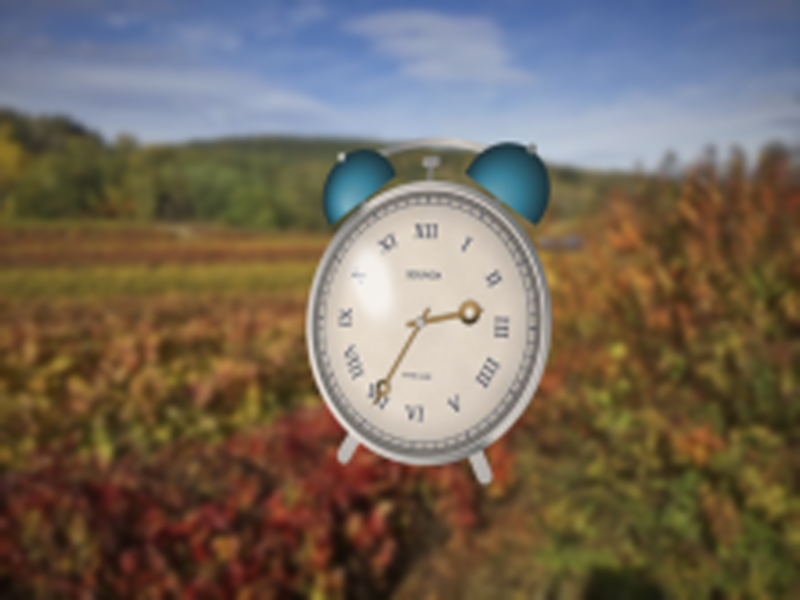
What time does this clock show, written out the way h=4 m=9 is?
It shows h=2 m=35
